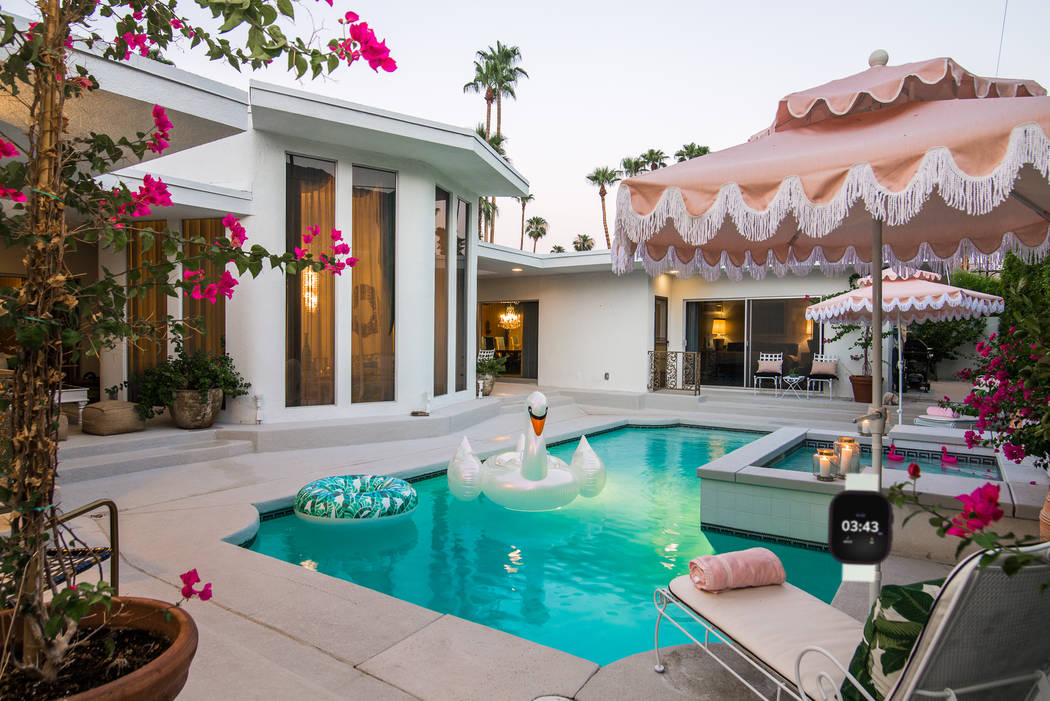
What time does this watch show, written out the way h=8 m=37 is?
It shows h=3 m=43
